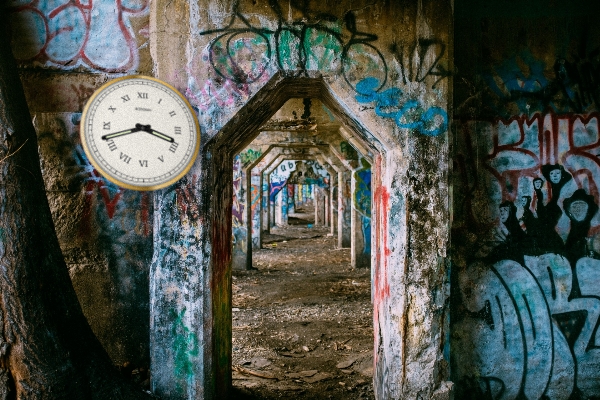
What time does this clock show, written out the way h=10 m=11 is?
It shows h=3 m=42
